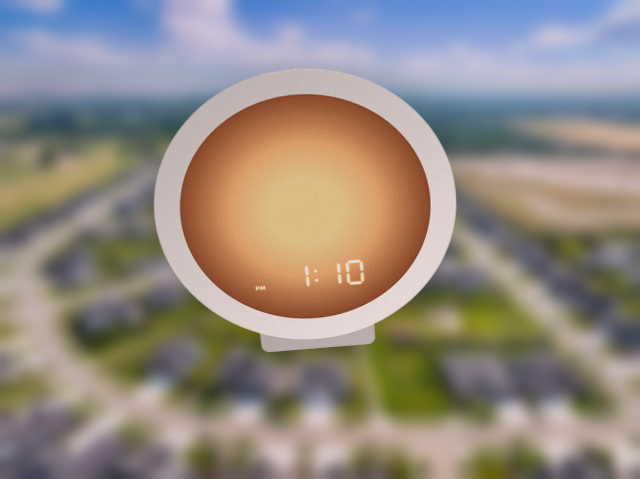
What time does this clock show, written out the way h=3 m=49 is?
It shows h=1 m=10
